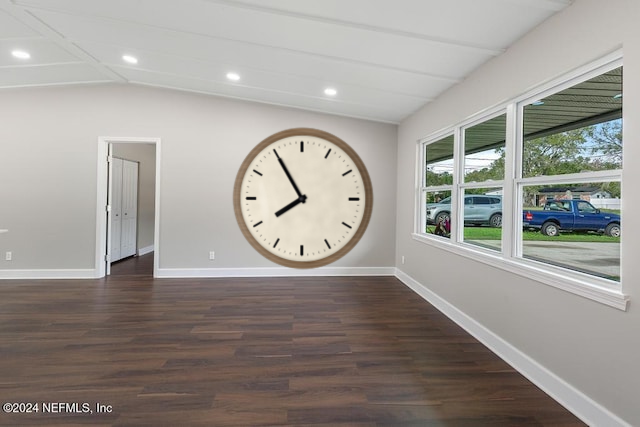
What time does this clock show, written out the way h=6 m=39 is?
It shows h=7 m=55
